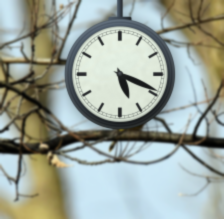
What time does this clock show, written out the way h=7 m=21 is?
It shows h=5 m=19
